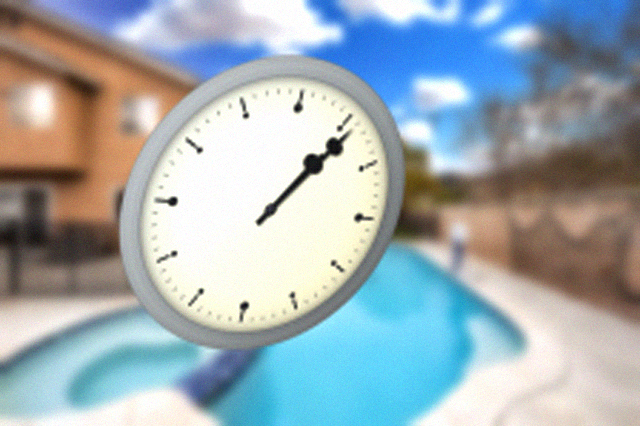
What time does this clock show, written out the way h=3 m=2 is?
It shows h=1 m=6
